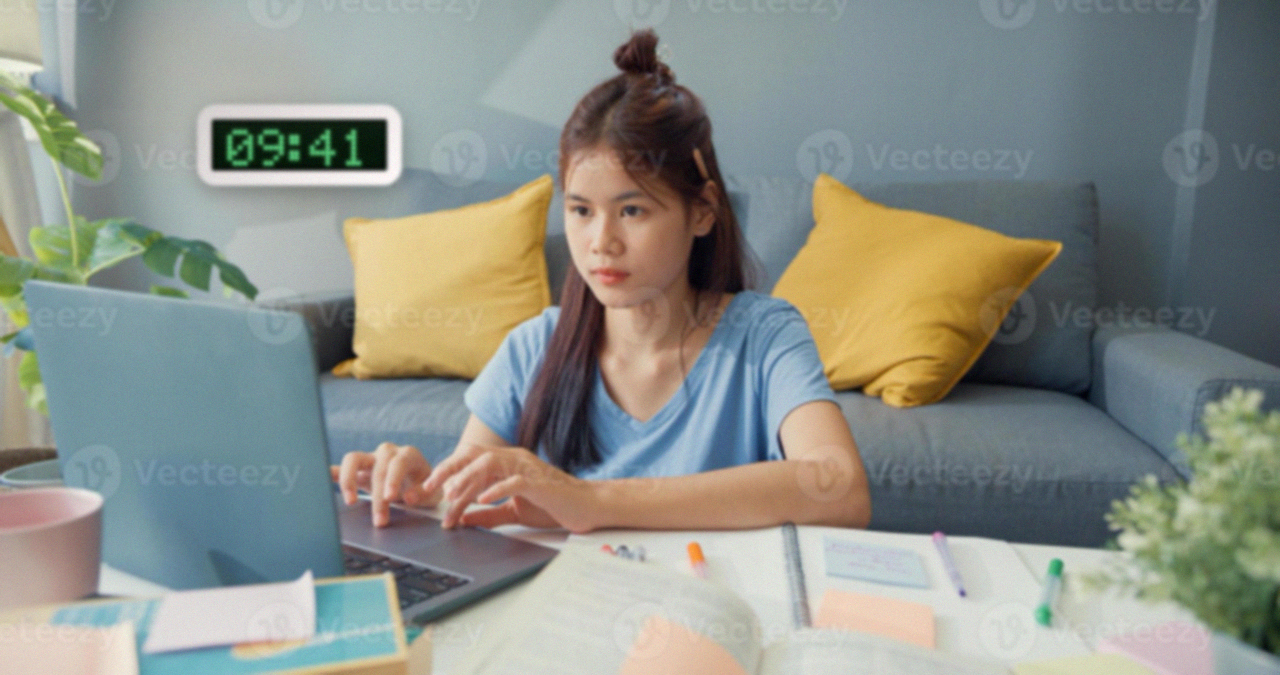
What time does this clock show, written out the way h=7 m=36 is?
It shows h=9 m=41
